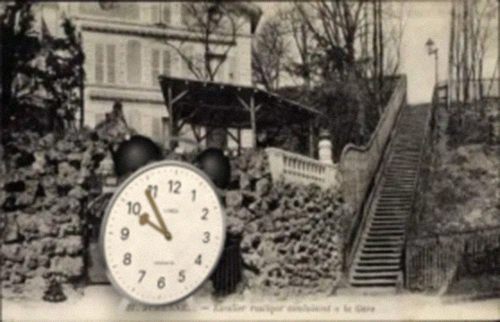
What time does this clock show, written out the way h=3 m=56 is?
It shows h=9 m=54
